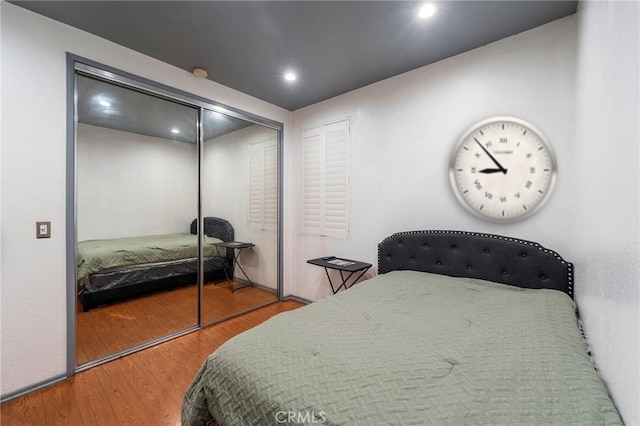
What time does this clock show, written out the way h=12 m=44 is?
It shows h=8 m=53
